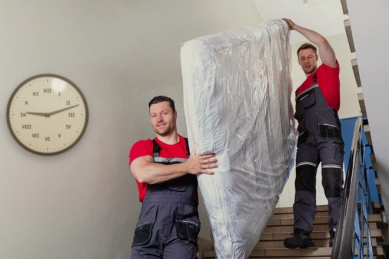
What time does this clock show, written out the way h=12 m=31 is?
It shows h=9 m=12
